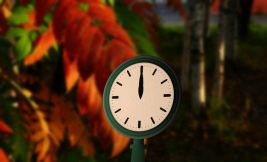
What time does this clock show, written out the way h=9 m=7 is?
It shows h=12 m=0
